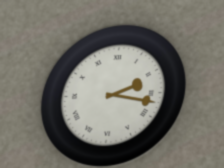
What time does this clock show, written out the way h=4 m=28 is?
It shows h=2 m=17
